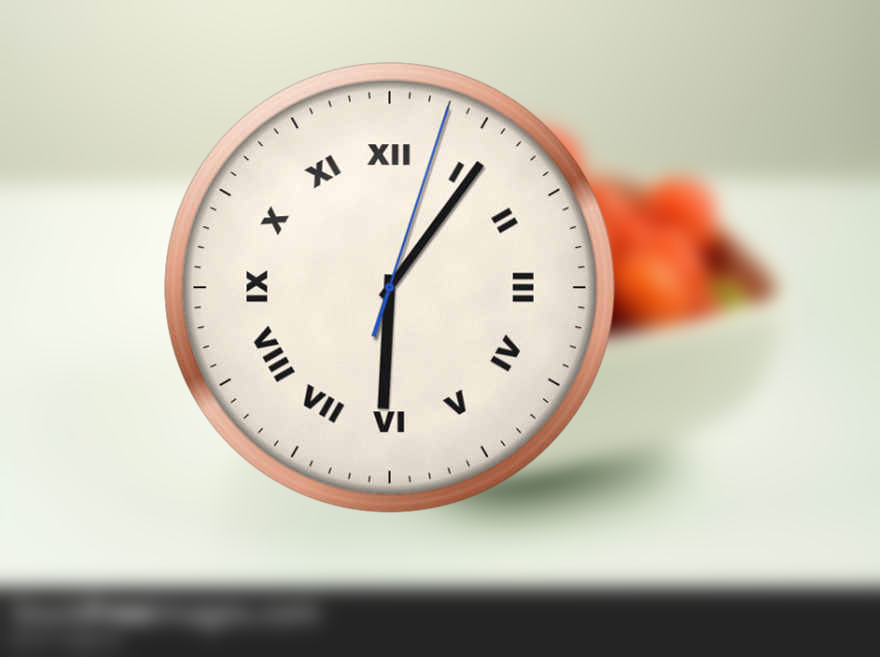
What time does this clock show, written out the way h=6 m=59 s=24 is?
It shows h=6 m=6 s=3
